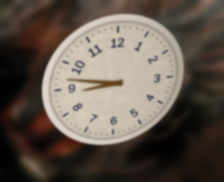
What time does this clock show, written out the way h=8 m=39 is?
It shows h=8 m=47
